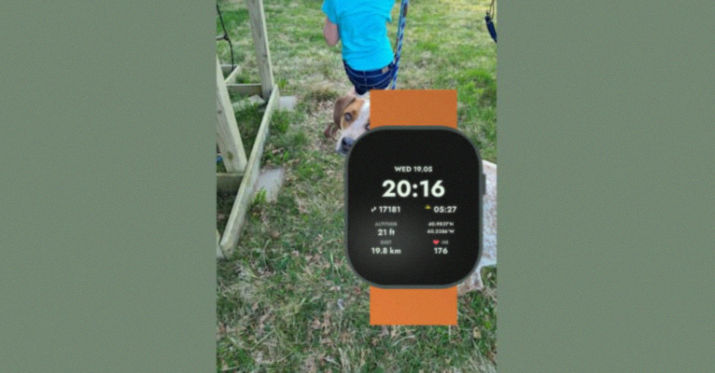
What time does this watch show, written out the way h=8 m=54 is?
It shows h=20 m=16
